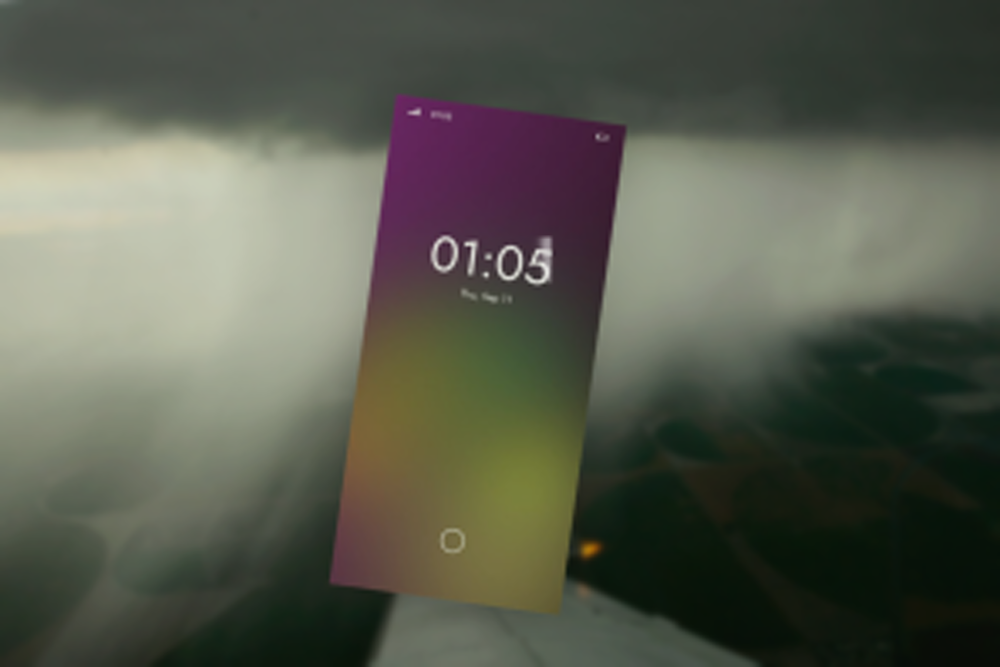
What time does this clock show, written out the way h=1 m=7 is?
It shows h=1 m=5
